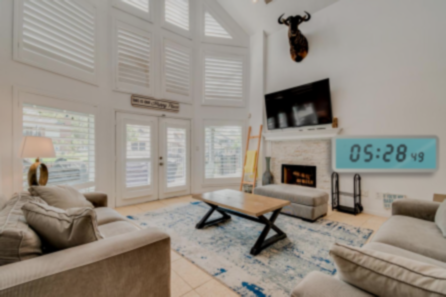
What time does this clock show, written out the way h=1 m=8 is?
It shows h=5 m=28
